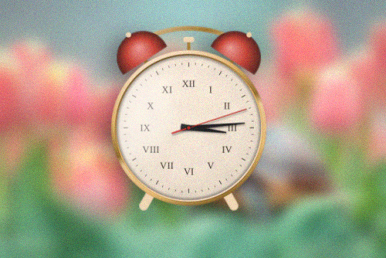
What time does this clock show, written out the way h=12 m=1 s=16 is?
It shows h=3 m=14 s=12
